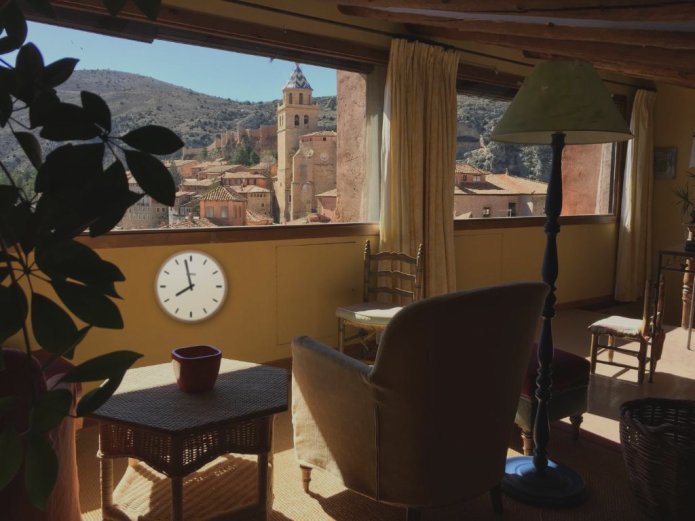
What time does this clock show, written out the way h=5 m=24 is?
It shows h=7 m=58
